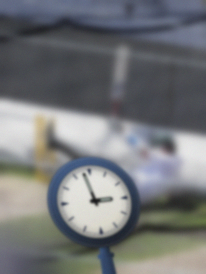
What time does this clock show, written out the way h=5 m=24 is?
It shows h=2 m=58
